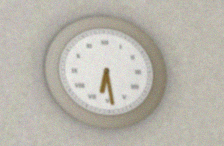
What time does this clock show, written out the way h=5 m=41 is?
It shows h=6 m=29
